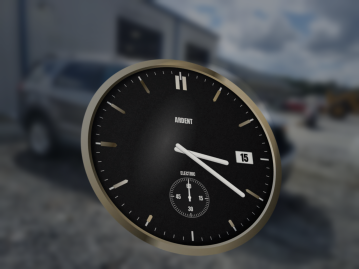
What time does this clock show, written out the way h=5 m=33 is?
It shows h=3 m=21
